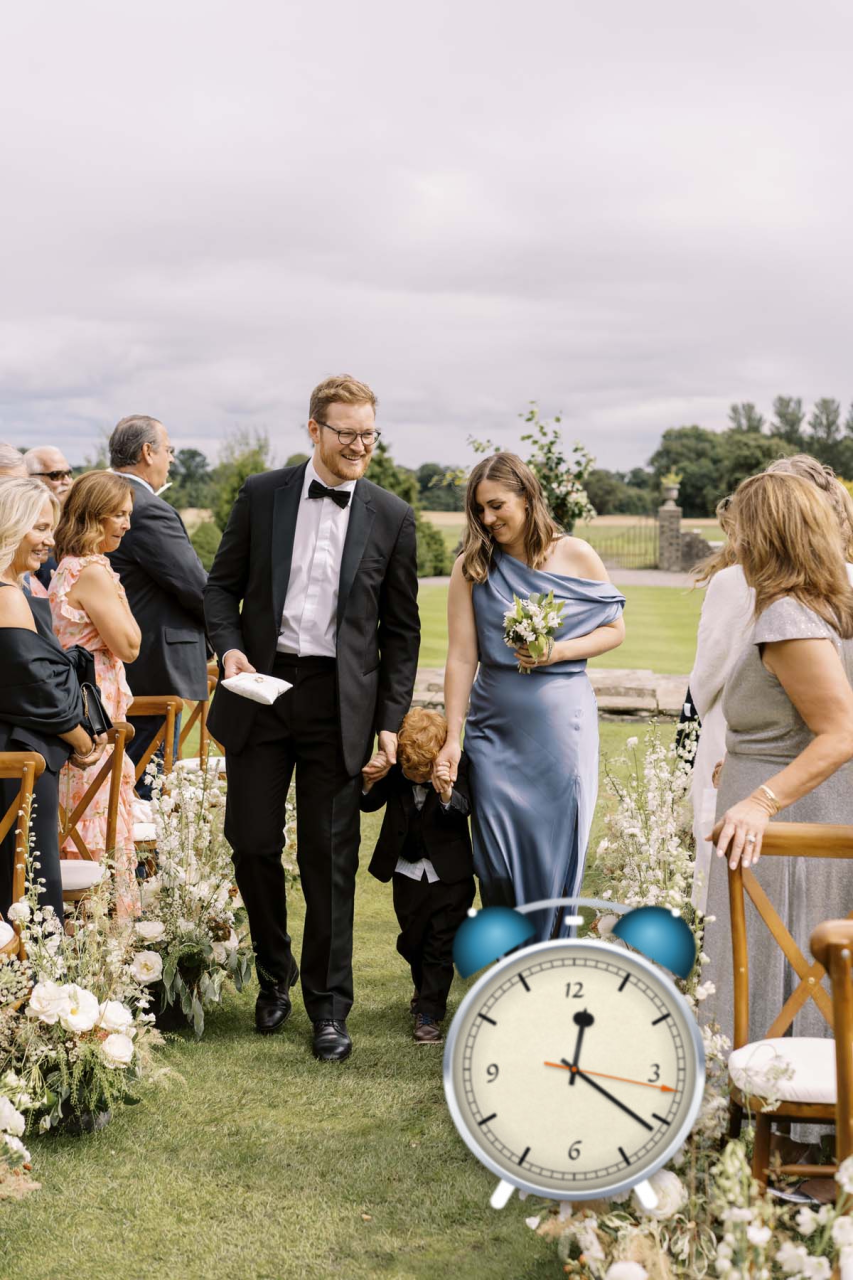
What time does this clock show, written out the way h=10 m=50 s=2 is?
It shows h=12 m=21 s=17
